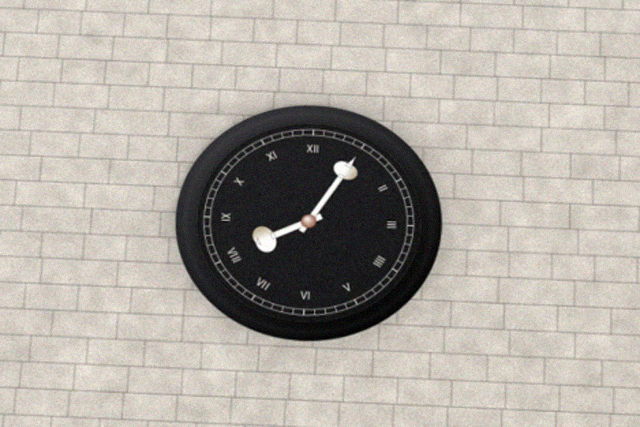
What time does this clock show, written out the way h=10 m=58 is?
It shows h=8 m=5
